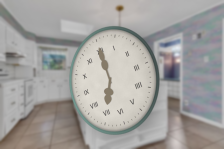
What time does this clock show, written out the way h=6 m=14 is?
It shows h=7 m=0
